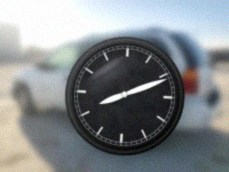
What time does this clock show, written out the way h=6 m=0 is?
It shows h=8 m=11
